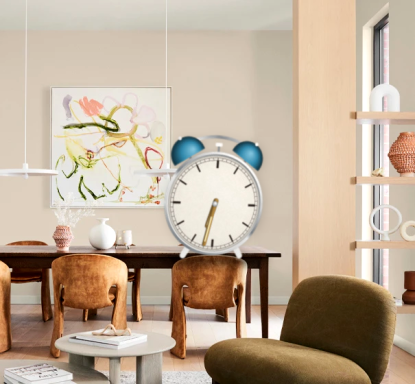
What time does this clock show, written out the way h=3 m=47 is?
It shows h=6 m=32
